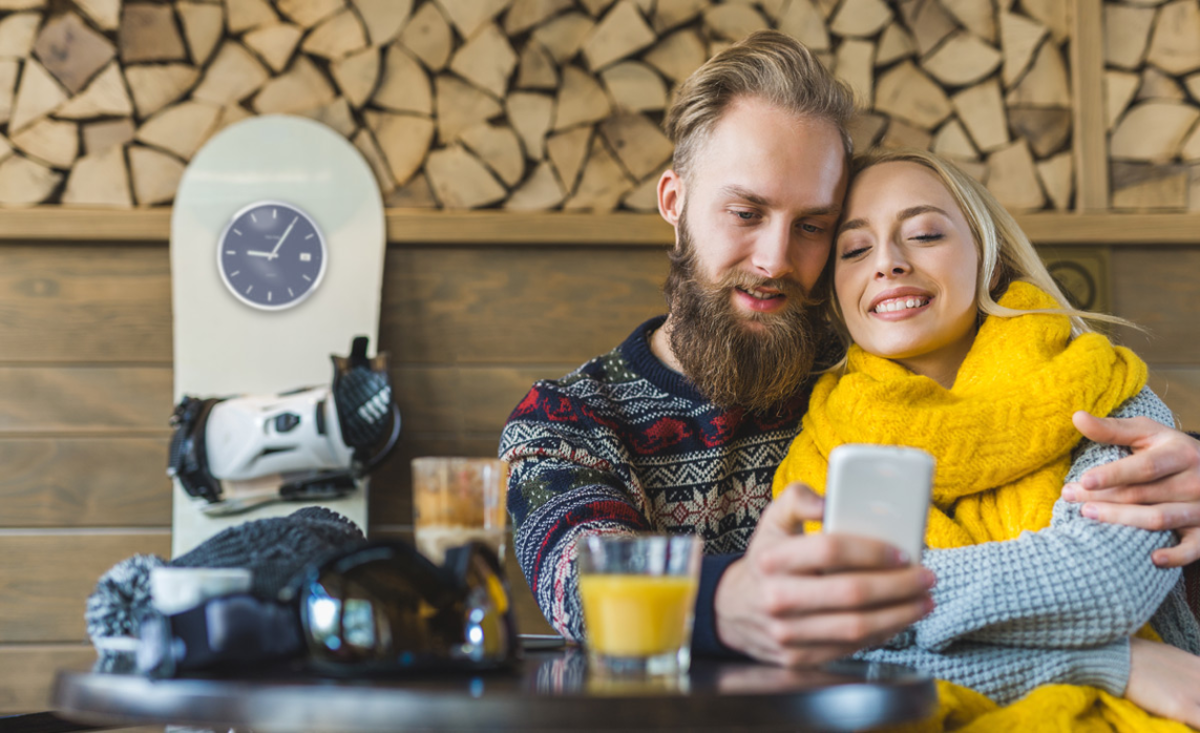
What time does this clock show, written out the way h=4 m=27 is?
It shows h=9 m=5
